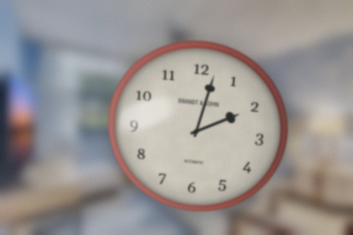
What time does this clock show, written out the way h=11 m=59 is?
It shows h=2 m=2
